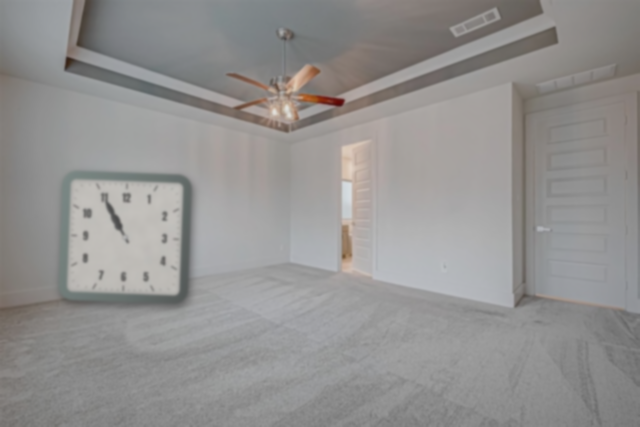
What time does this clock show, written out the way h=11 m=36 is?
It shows h=10 m=55
